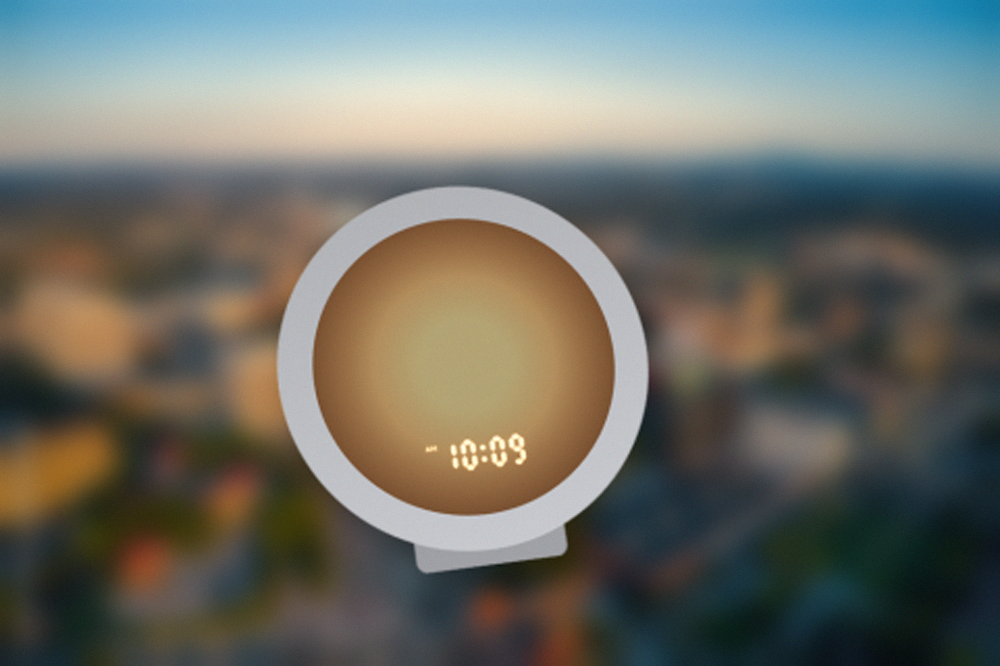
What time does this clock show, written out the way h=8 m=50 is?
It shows h=10 m=9
